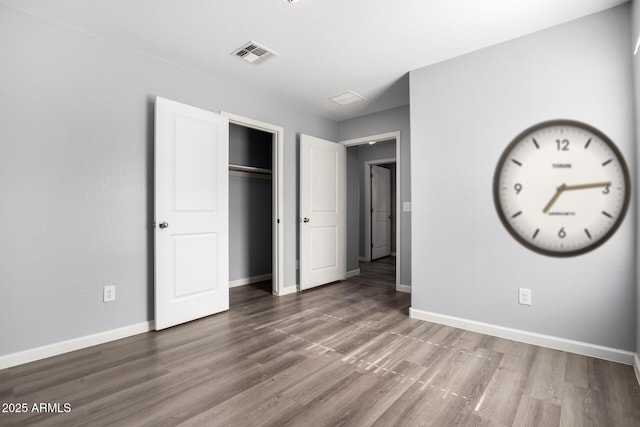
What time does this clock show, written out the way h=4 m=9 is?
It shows h=7 m=14
